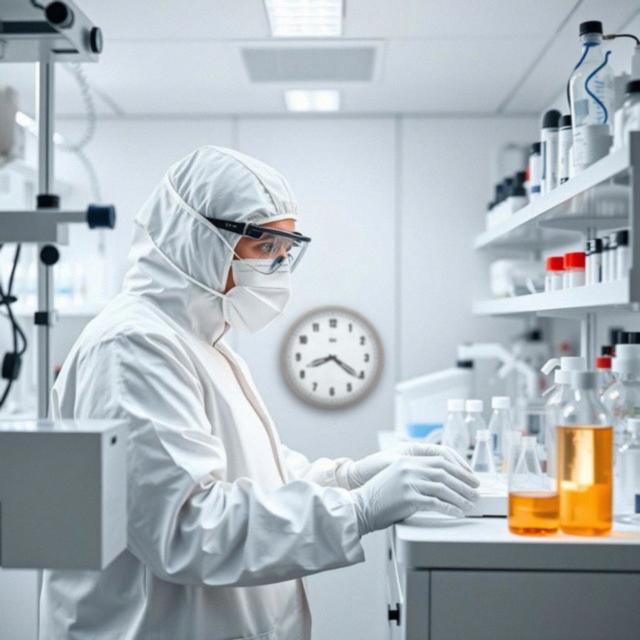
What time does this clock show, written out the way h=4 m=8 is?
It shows h=8 m=21
